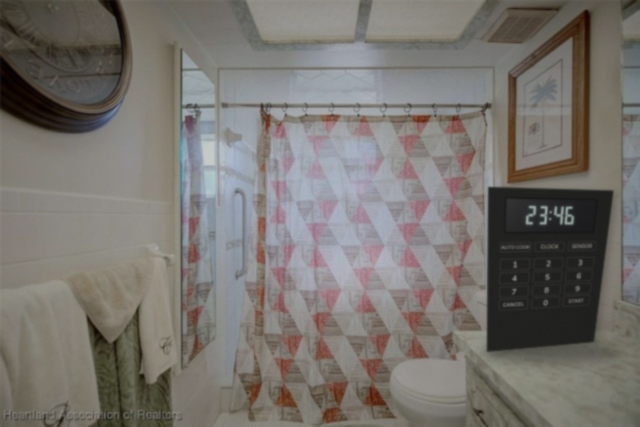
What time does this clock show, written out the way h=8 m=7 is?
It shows h=23 m=46
